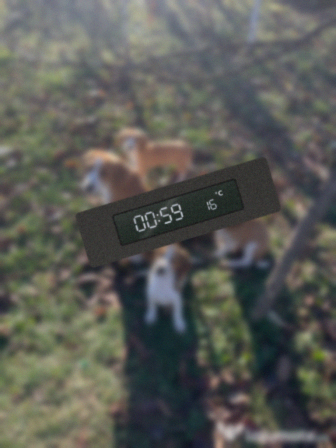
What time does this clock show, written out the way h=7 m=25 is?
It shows h=0 m=59
